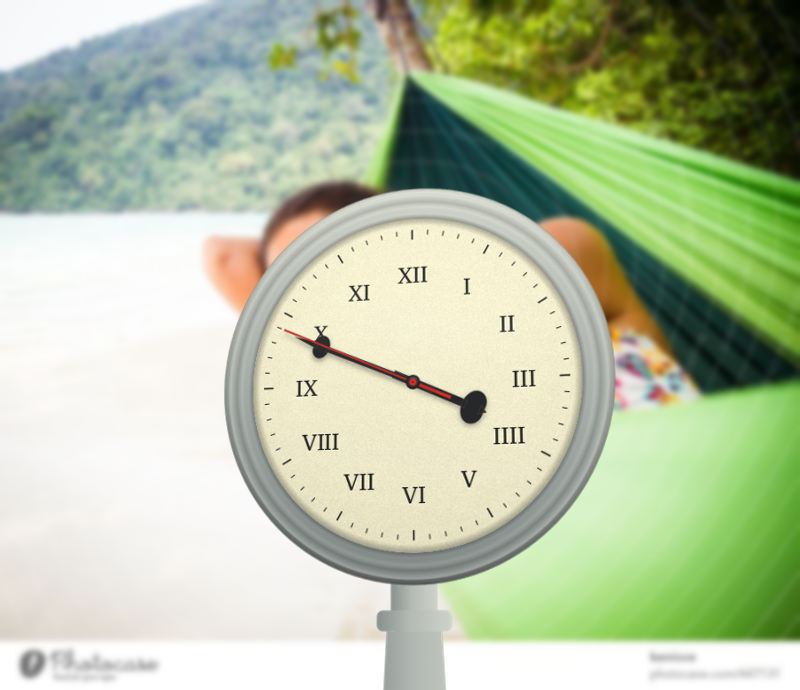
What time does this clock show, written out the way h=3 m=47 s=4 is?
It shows h=3 m=48 s=49
